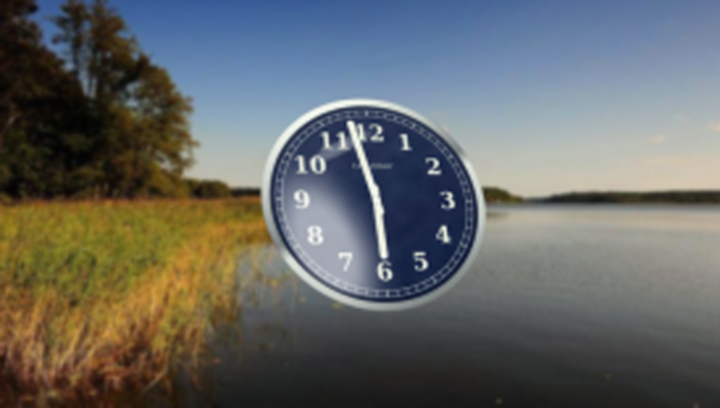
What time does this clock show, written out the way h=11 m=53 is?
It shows h=5 m=58
